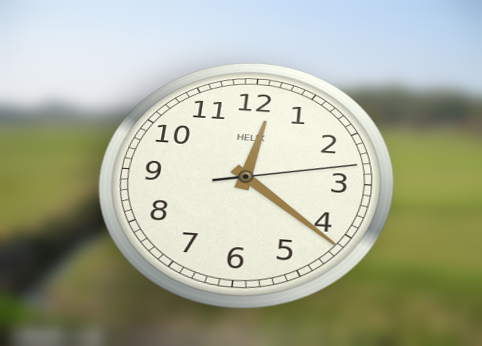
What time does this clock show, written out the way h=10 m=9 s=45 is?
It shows h=12 m=21 s=13
